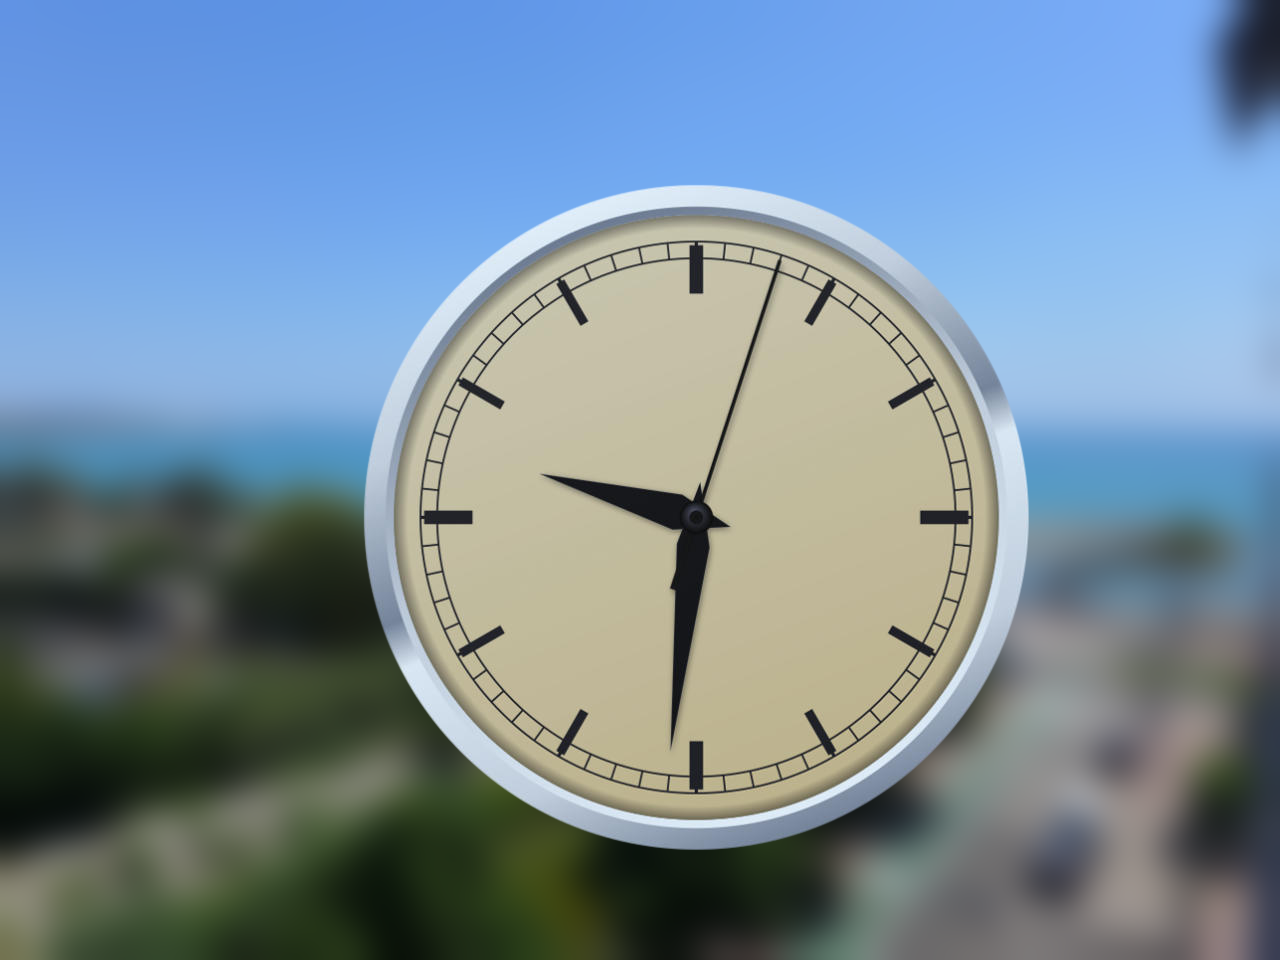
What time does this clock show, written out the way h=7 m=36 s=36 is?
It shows h=9 m=31 s=3
